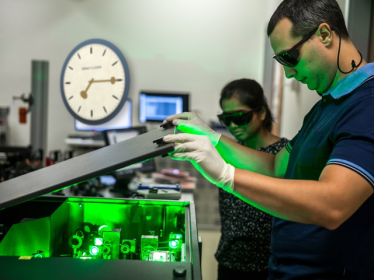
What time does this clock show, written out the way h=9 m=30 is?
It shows h=7 m=15
